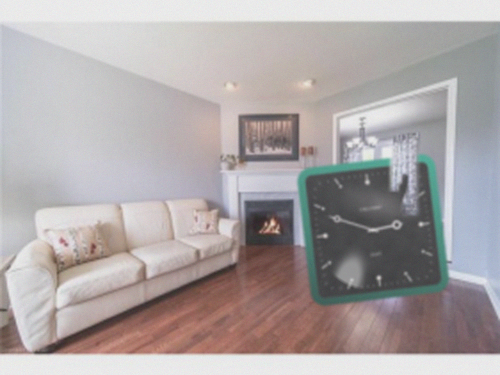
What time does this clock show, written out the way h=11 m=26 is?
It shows h=2 m=49
